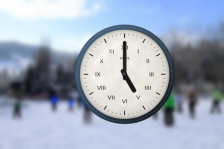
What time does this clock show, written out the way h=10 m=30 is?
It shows h=5 m=0
